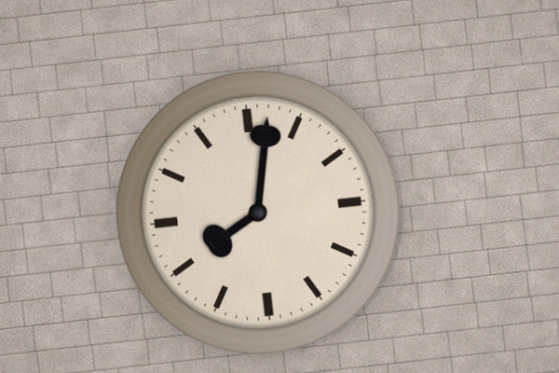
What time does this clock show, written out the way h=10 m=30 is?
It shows h=8 m=2
